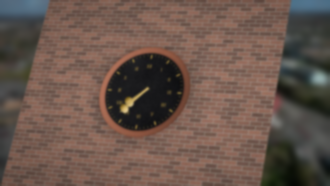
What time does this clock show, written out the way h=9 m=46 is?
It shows h=7 m=37
